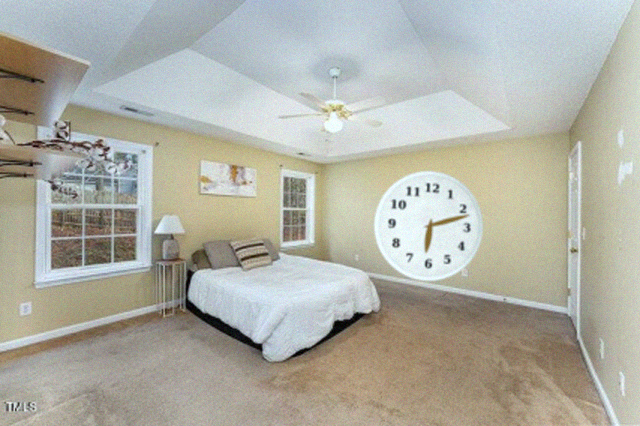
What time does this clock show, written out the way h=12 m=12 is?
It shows h=6 m=12
